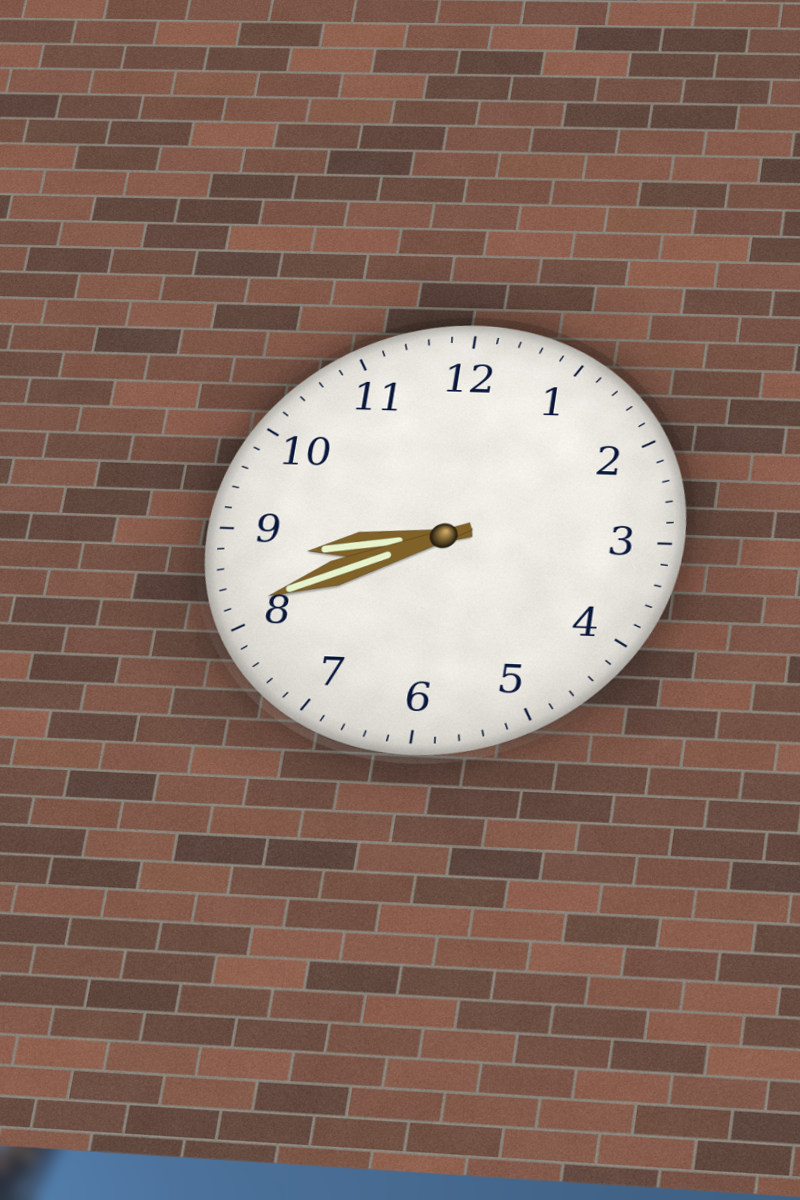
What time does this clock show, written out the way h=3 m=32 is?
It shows h=8 m=41
